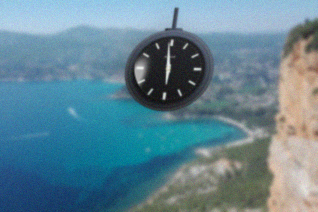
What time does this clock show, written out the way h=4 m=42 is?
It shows h=5 m=59
